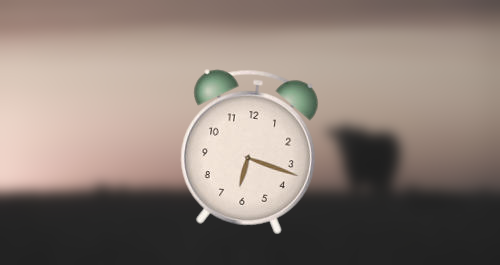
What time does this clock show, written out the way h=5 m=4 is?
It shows h=6 m=17
